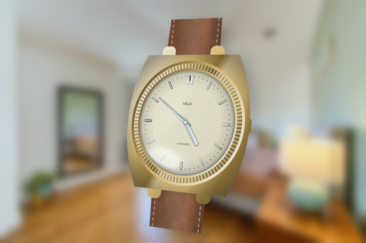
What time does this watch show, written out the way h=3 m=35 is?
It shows h=4 m=51
